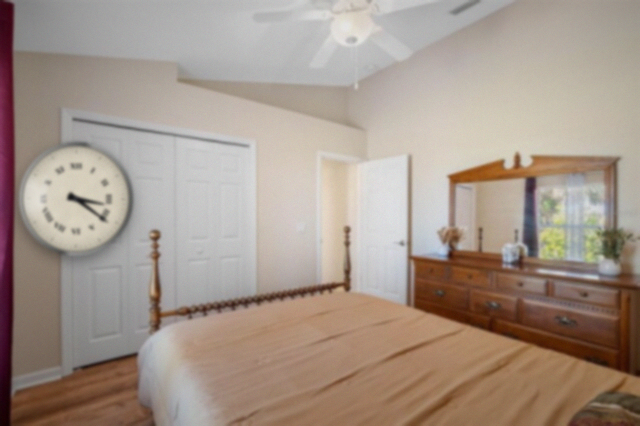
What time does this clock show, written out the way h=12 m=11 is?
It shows h=3 m=21
